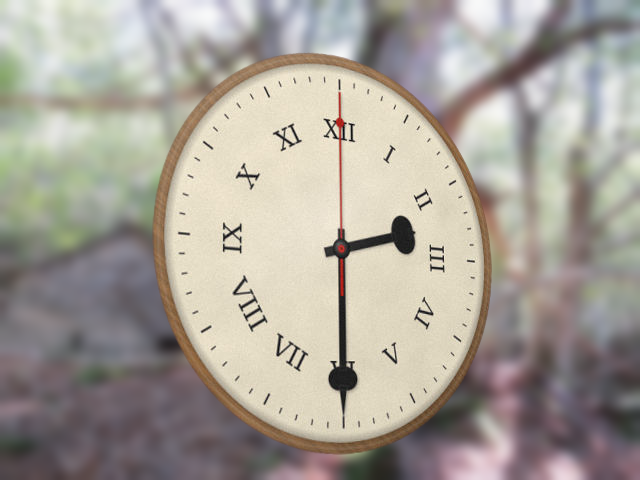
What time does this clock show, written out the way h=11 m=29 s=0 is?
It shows h=2 m=30 s=0
